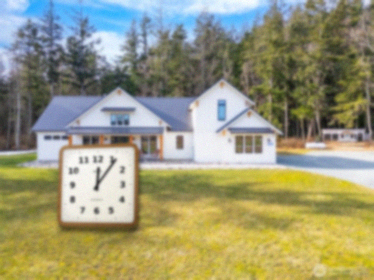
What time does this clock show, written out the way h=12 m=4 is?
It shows h=12 m=6
